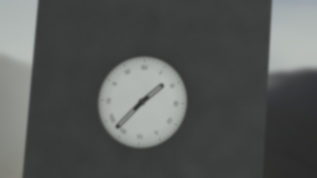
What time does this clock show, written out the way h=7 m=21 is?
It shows h=1 m=37
